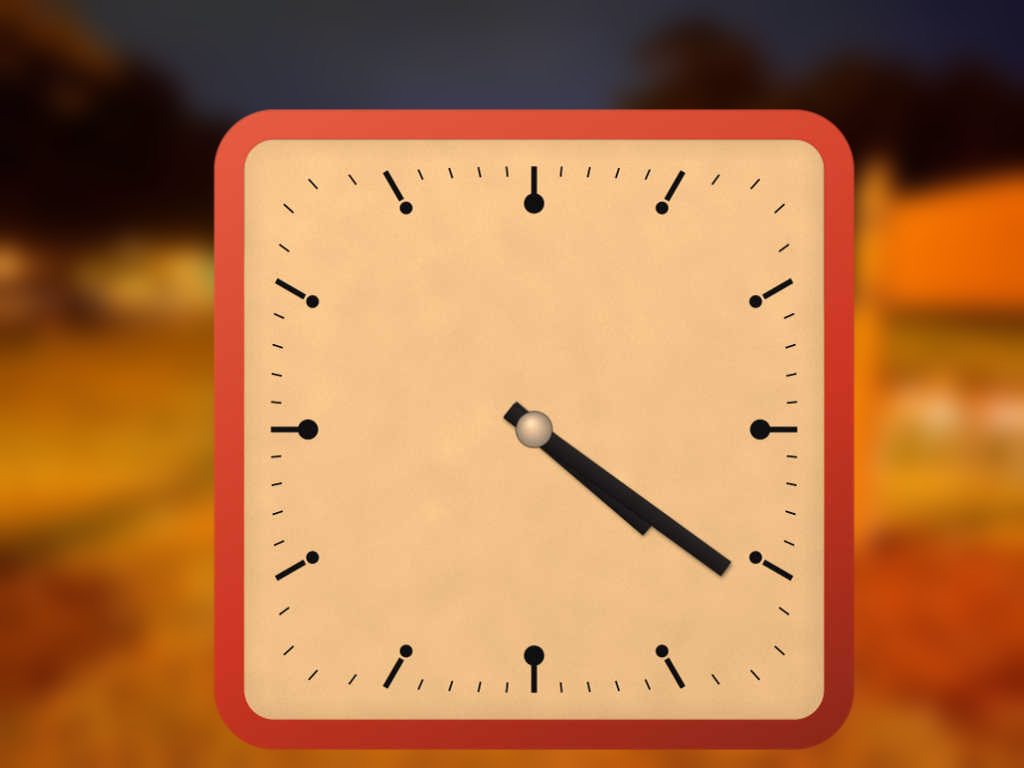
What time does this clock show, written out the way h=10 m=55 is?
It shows h=4 m=21
